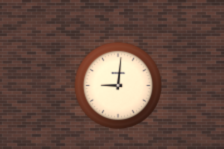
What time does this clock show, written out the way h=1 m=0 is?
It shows h=9 m=1
